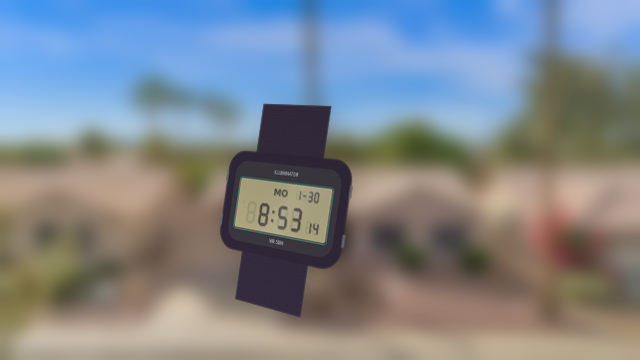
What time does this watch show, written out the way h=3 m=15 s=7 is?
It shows h=8 m=53 s=14
